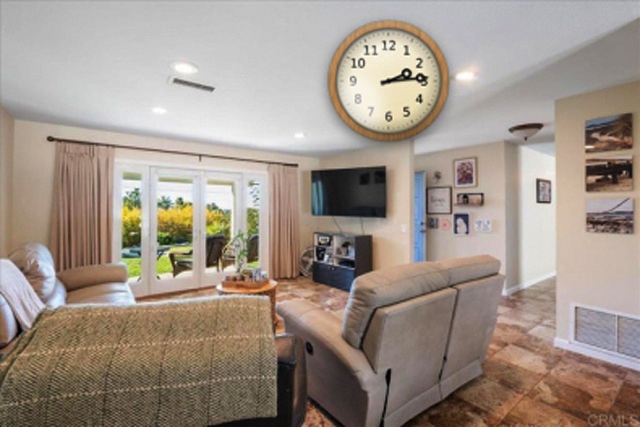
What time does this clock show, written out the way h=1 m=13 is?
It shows h=2 m=14
